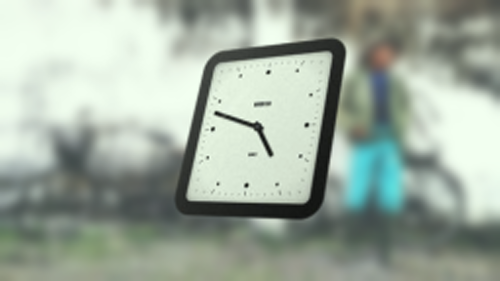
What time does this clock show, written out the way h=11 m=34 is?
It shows h=4 m=48
